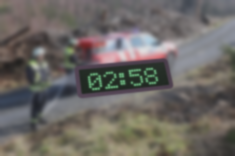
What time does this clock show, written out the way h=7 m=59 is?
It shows h=2 m=58
